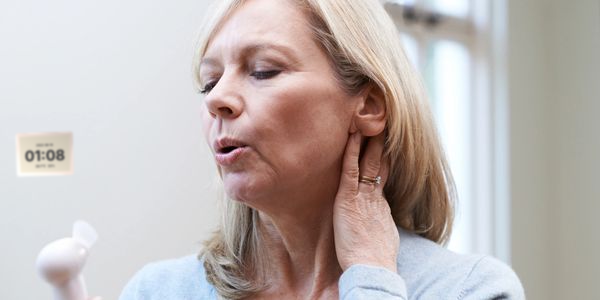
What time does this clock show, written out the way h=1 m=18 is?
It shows h=1 m=8
